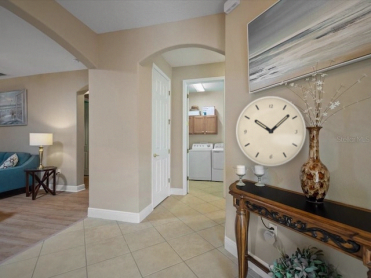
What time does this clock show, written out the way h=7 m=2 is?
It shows h=10 m=8
